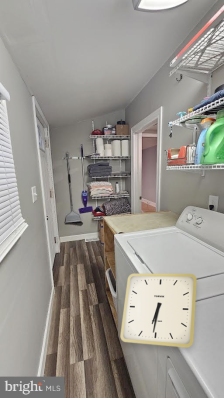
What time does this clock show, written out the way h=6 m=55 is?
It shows h=6 m=31
